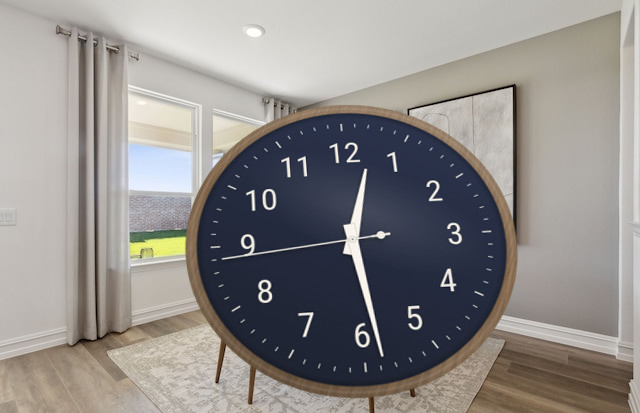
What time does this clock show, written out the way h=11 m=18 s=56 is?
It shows h=12 m=28 s=44
